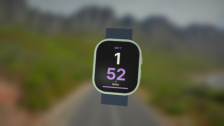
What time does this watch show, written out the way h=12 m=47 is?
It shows h=1 m=52
